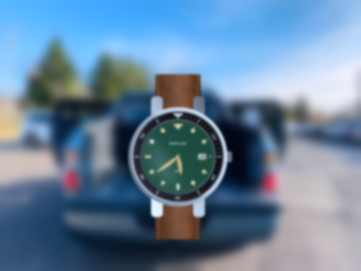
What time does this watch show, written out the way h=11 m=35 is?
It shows h=5 m=39
